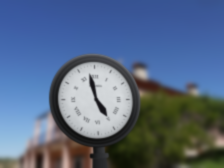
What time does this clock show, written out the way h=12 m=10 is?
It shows h=4 m=58
